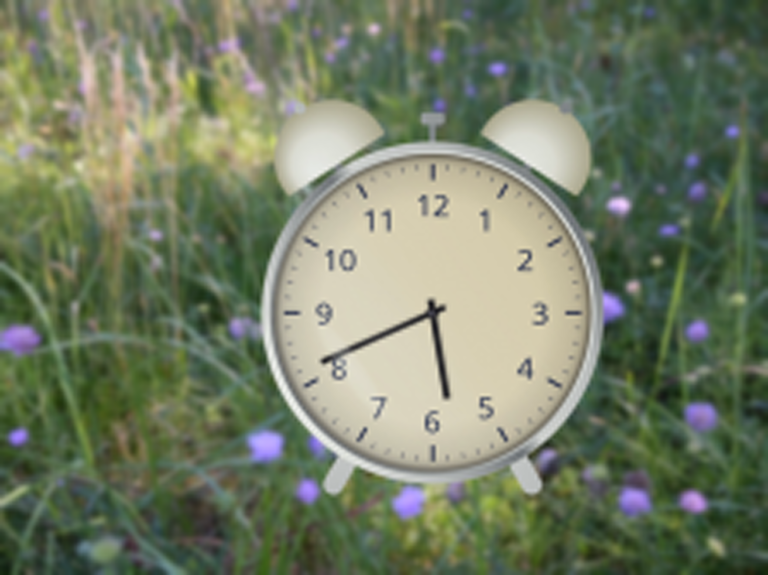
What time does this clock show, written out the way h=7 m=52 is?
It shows h=5 m=41
